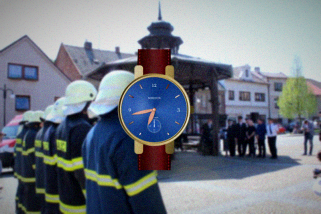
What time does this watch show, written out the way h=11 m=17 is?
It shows h=6 m=43
